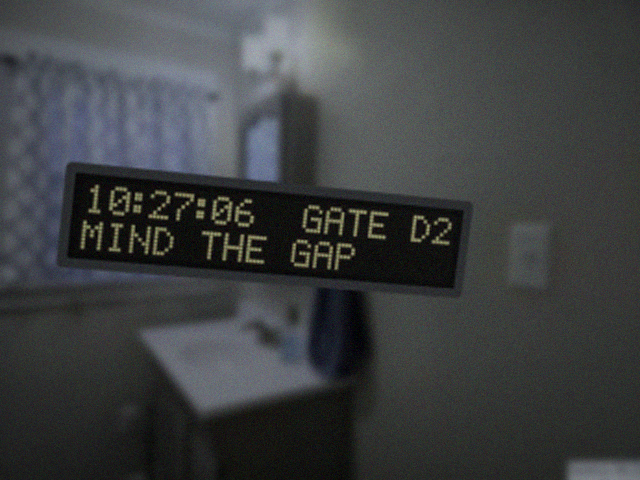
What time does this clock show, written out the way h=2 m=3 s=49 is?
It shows h=10 m=27 s=6
